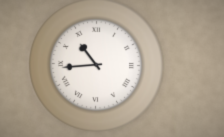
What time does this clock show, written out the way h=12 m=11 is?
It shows h=10 m=44
